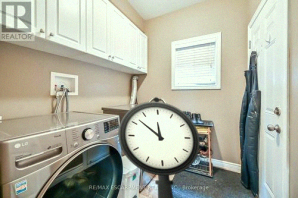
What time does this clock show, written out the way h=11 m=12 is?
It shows h=11 m=52
